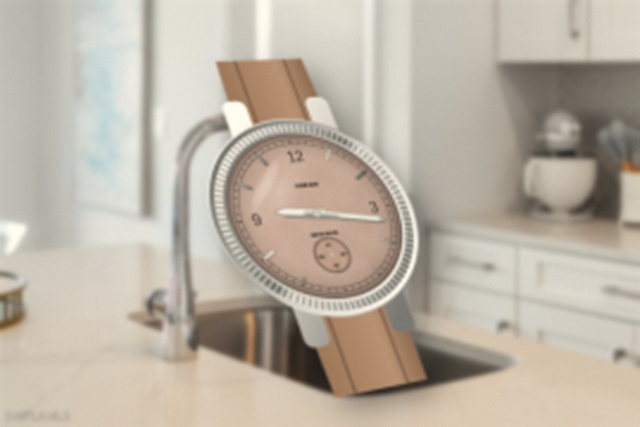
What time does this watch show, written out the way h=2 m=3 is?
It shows h=9 m=17
